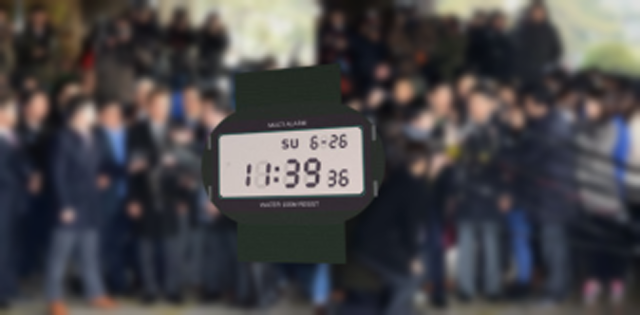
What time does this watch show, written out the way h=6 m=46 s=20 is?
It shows h=11 m=39 s=36
